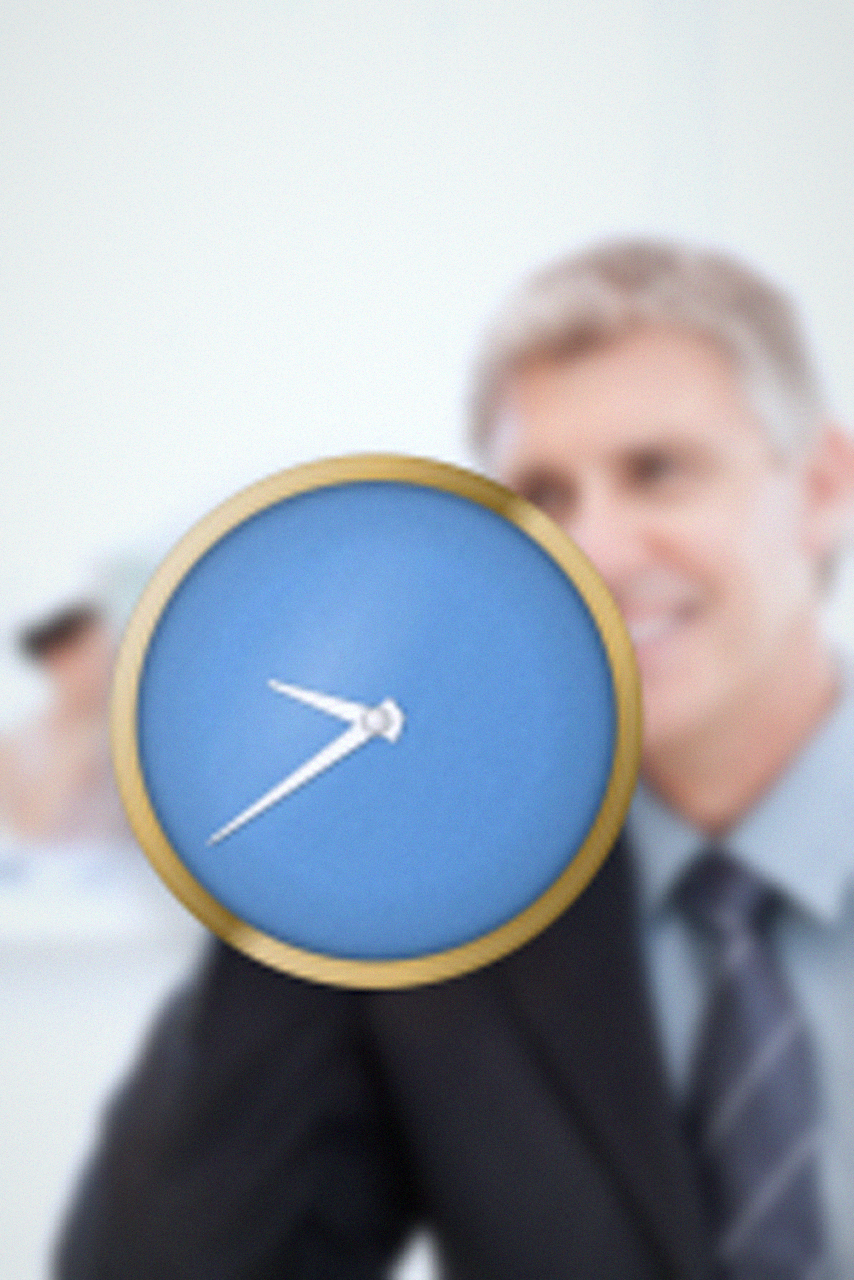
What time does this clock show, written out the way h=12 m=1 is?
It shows h=9 m=39
